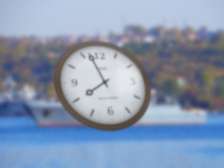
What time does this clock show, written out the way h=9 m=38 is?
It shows h=7 m=57
